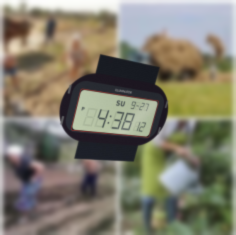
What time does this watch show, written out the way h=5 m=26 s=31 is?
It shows h=4 m=38 s=12
